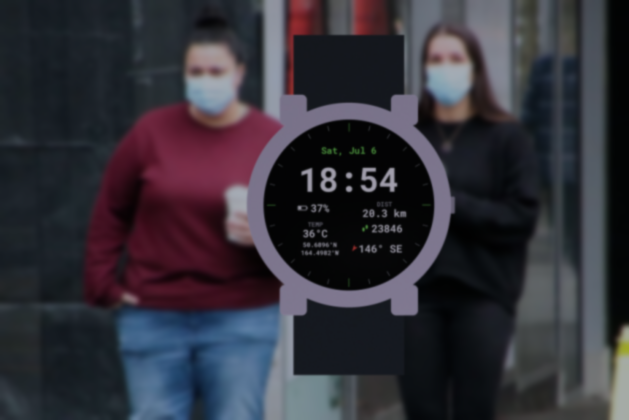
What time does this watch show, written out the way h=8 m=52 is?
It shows h=18 m=54
